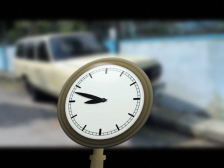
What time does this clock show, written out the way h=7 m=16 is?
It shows h=8 m=48
